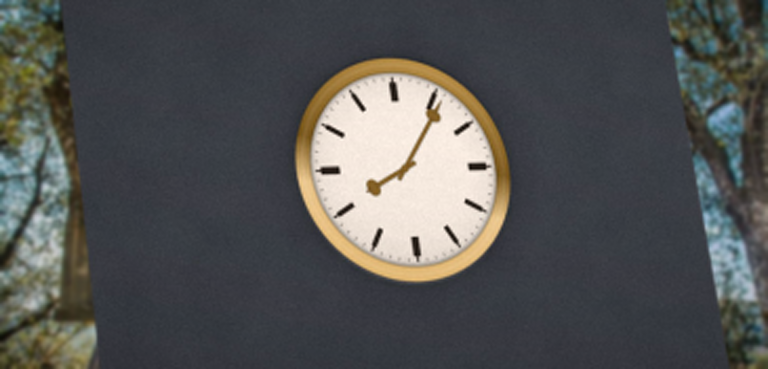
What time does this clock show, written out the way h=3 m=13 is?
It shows h=8 m=6
